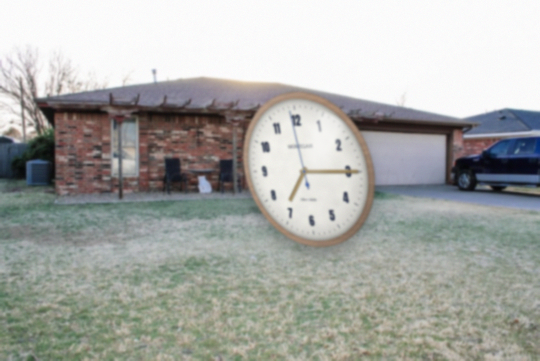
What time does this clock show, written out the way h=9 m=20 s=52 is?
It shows h=7 m=14 s=59
